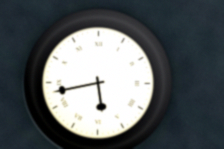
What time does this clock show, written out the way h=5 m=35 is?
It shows h=5 m=43
